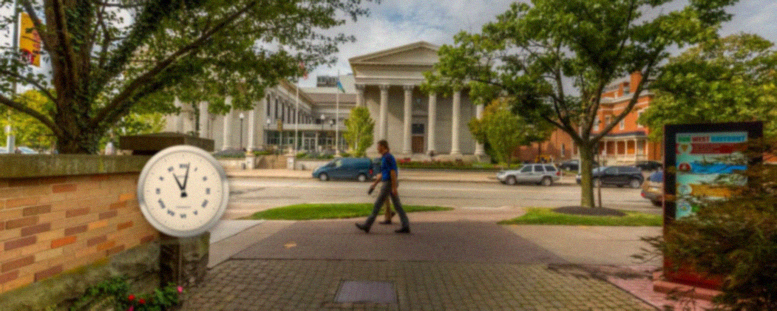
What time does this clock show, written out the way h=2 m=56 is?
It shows h=11 m=2
